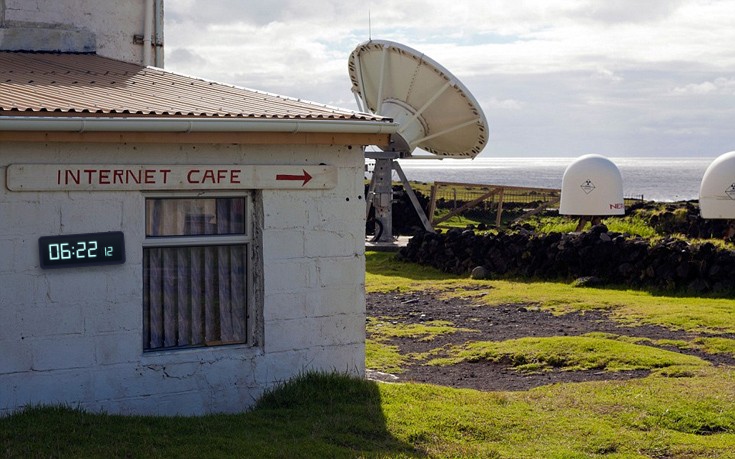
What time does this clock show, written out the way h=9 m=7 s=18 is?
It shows h=6 m=22 s=12
